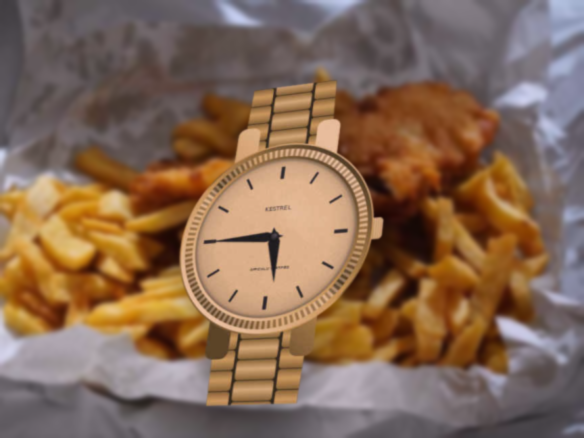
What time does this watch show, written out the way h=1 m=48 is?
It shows h=5 m=45
